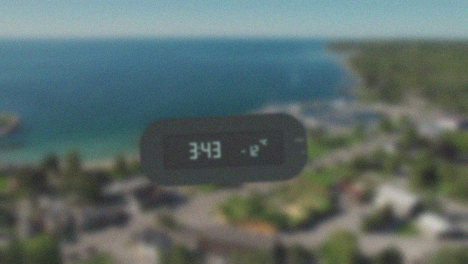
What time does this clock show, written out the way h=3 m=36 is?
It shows h=3 m=43
